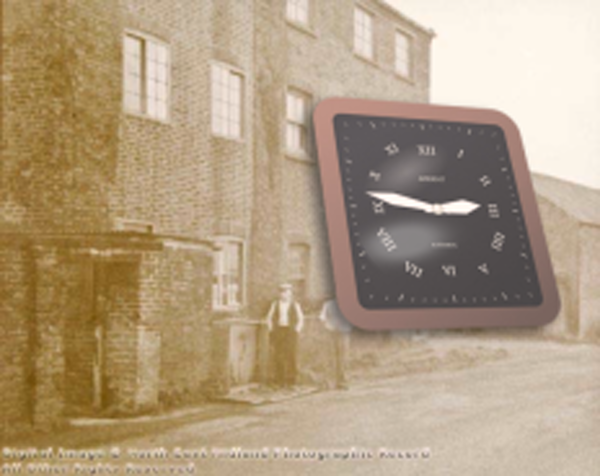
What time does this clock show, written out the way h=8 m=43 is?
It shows h=2 m=47
